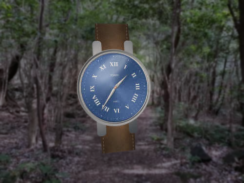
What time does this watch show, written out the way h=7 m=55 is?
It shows h=1 m=36
